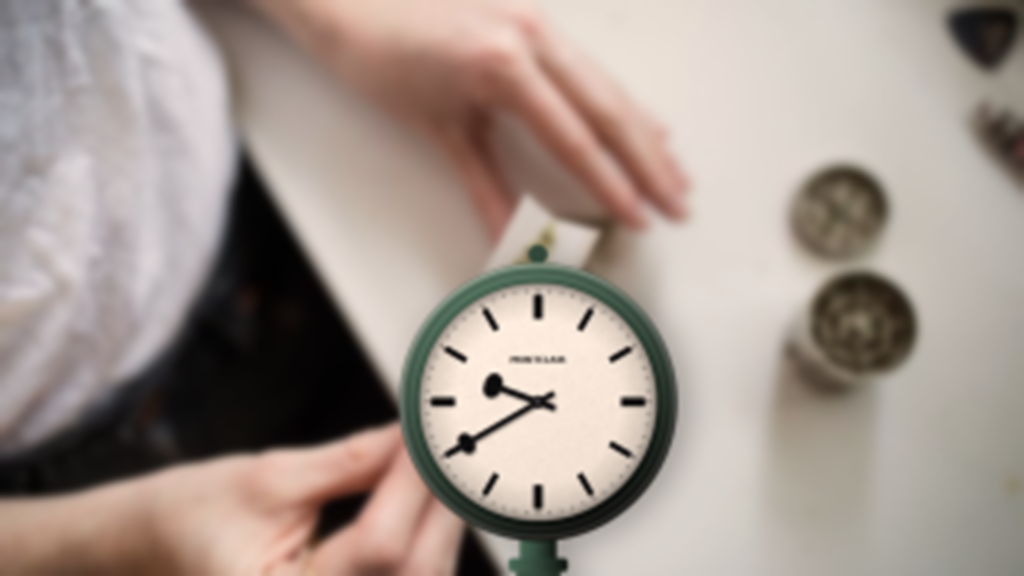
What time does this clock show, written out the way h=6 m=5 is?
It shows h=9 m=40
